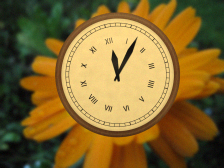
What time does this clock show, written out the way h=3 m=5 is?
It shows h=12 m=7
